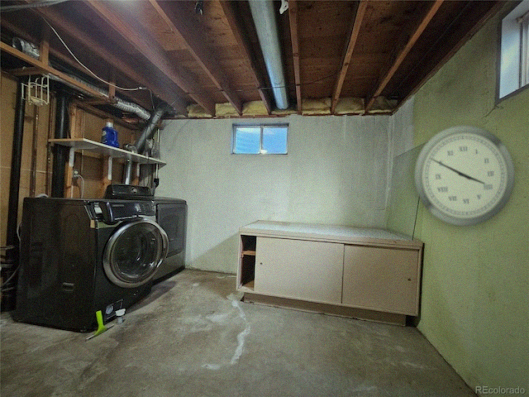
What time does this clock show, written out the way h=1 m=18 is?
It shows h=3 m=50
